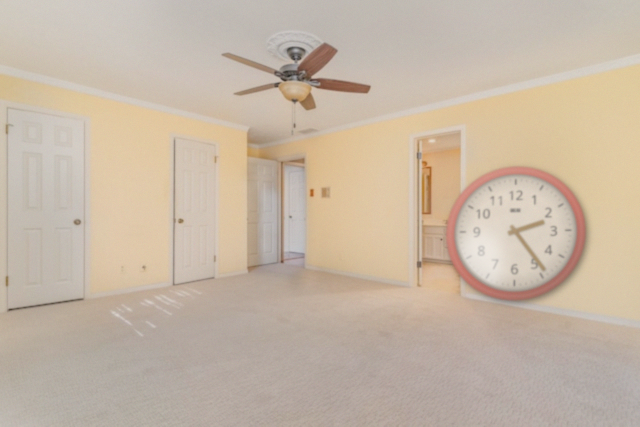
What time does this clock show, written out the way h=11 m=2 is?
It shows h=2 m=24
